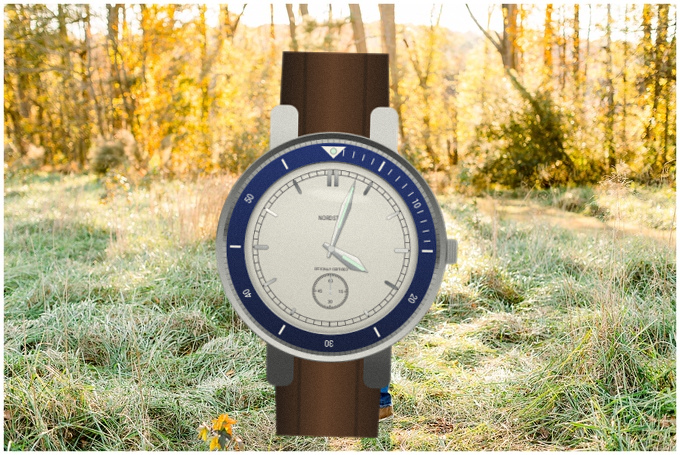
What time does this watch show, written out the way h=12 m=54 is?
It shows h=4 m=3
